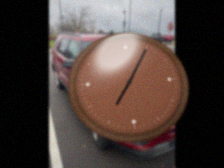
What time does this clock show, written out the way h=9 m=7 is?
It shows h=7 m=5
